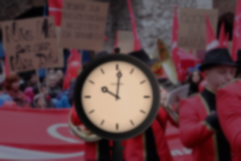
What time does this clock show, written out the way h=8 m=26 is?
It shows h=10 m=1
